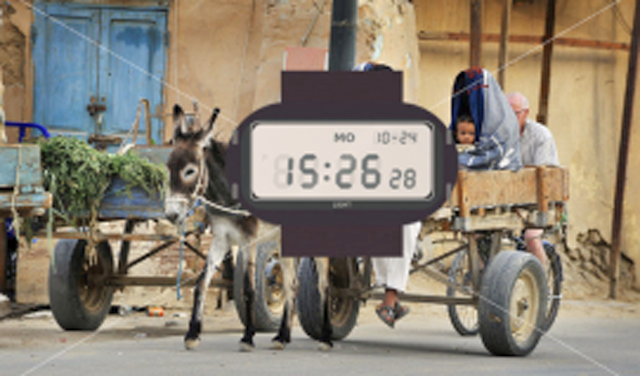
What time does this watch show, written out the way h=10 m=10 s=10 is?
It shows h=15 m=26 s=28
